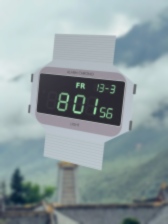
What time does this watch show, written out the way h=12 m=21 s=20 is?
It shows h=8 m=1 s=56
